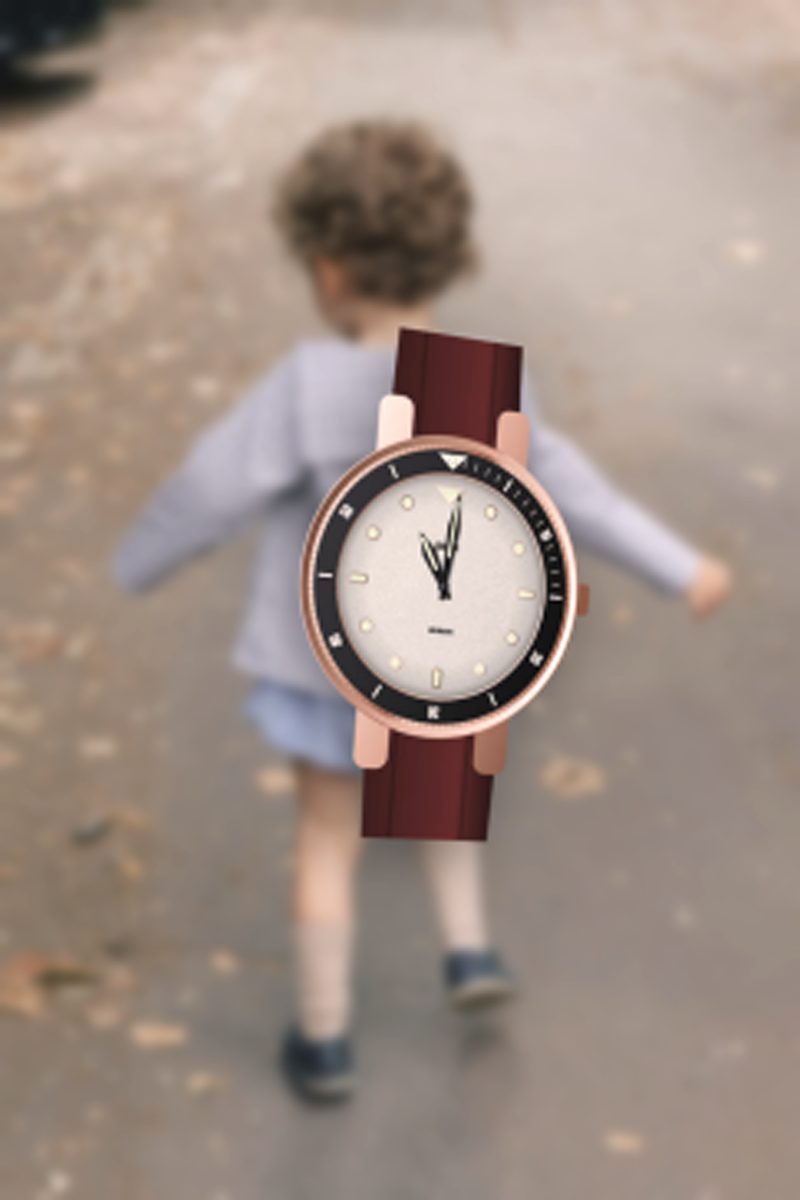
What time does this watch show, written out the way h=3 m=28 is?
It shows h=11 m=1
